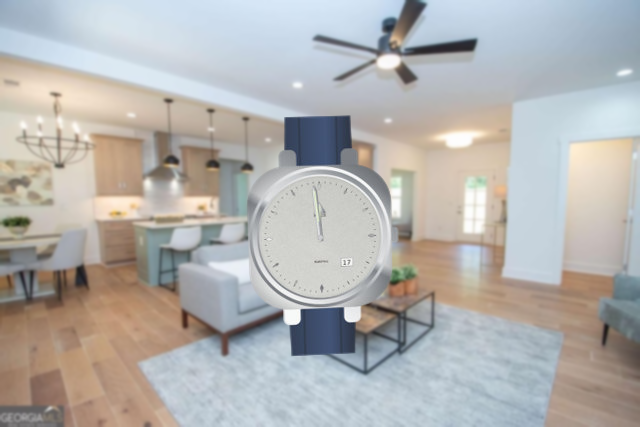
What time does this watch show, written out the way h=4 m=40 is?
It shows h=11 m=59
